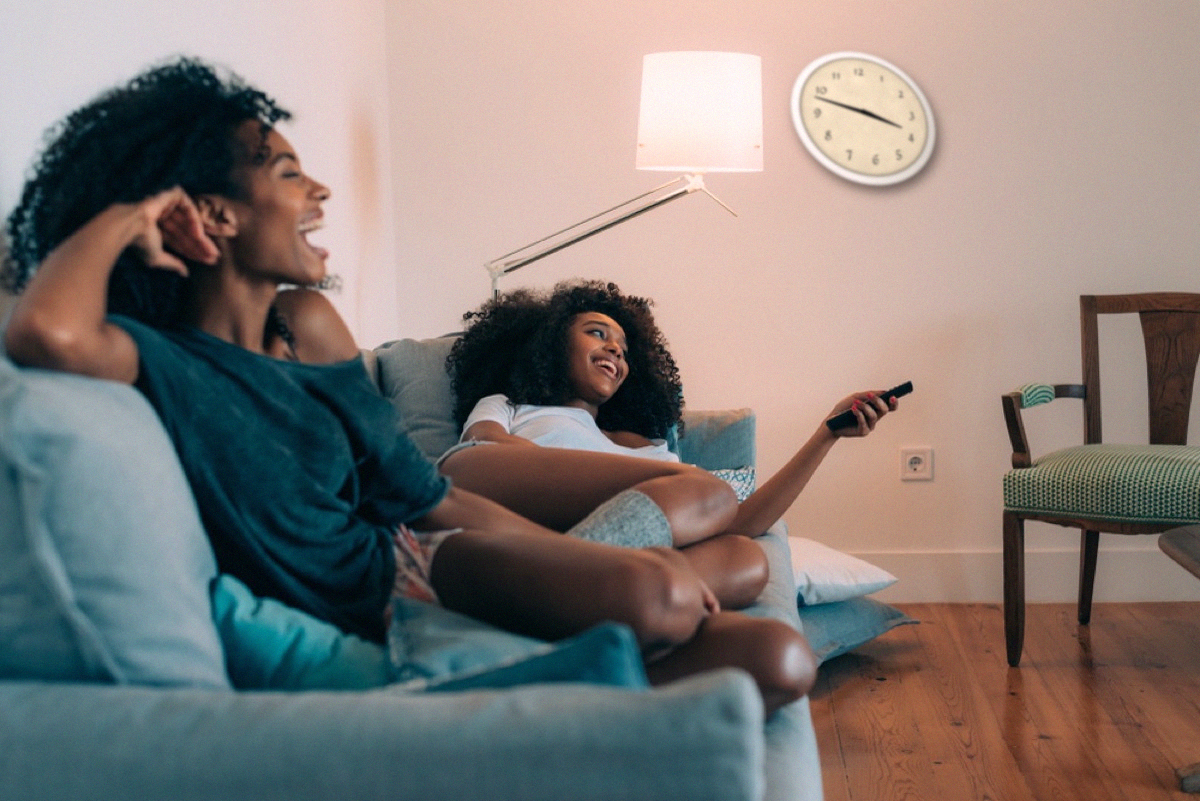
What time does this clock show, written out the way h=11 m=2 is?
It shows h=3 m=48
